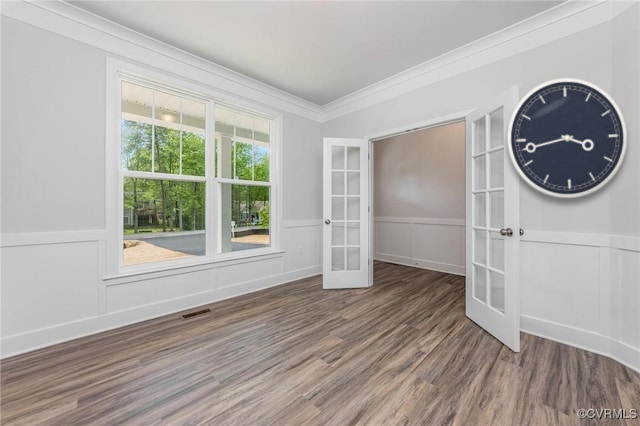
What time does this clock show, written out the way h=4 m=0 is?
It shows h=3 m=43
